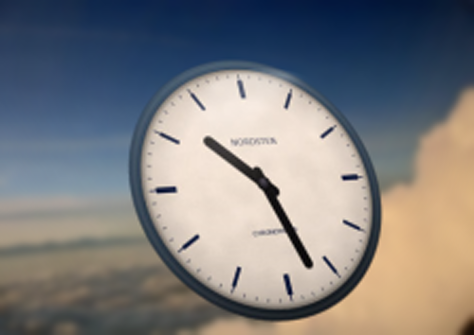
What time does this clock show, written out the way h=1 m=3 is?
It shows h=10 m=27
